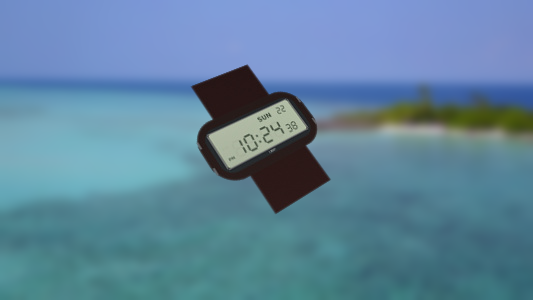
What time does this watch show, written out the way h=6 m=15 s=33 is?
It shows h=10 m=24 s=38
